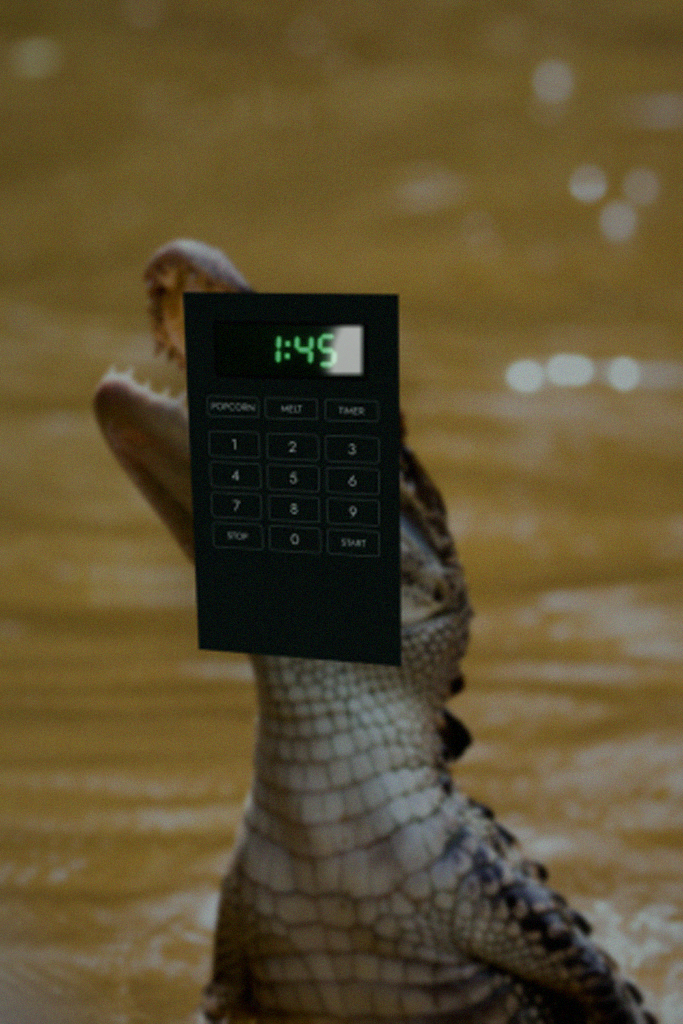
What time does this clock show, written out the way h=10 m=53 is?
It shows h=1 m=45
